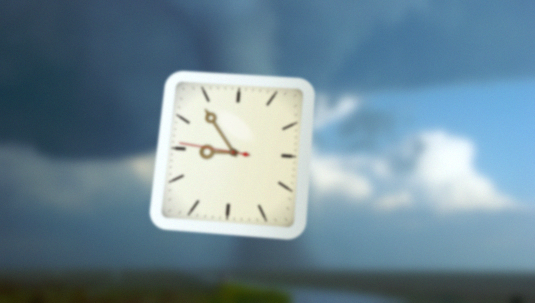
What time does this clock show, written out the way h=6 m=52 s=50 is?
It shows h=8 m=53 s=46
